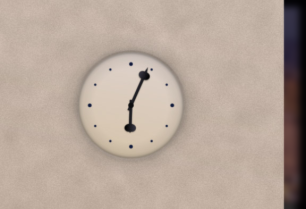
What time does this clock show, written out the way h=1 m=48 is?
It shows h=6 m=4
